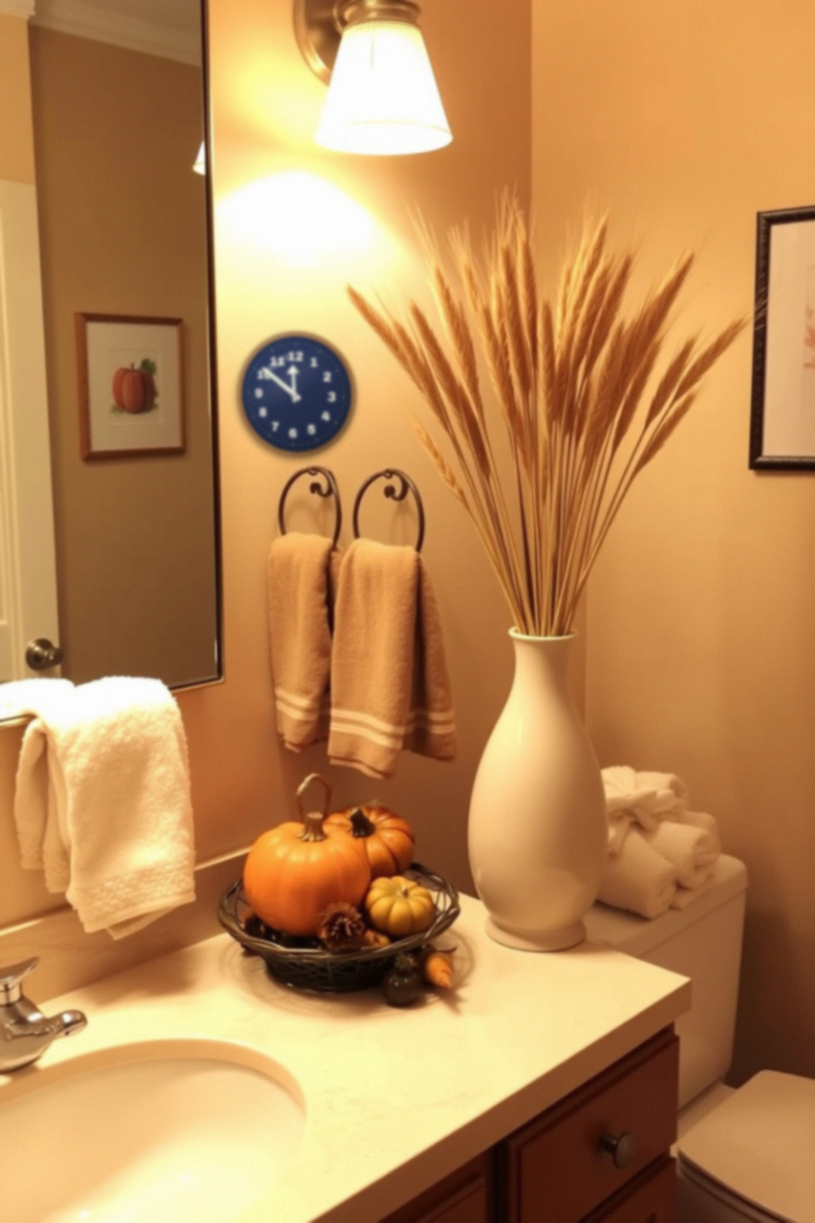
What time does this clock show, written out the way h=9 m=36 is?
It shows h=11 m=51
